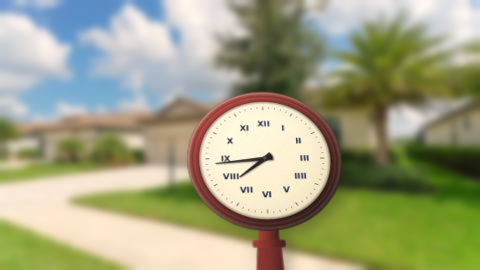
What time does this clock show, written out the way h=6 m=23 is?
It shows h=7 m=44
